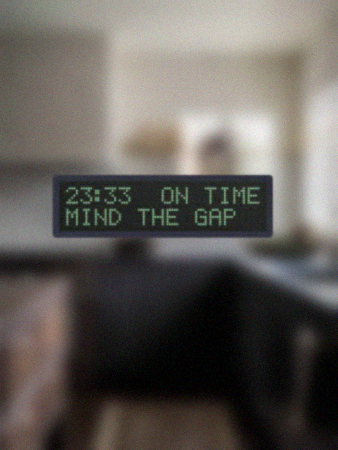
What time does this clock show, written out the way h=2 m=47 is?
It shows h=23 m=33
